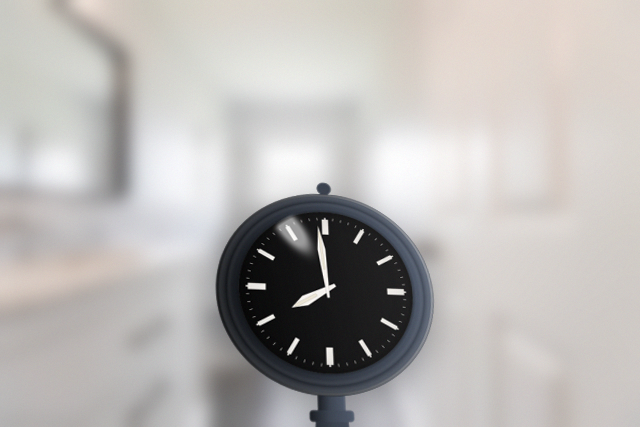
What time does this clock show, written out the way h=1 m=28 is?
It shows h=7 m=59
